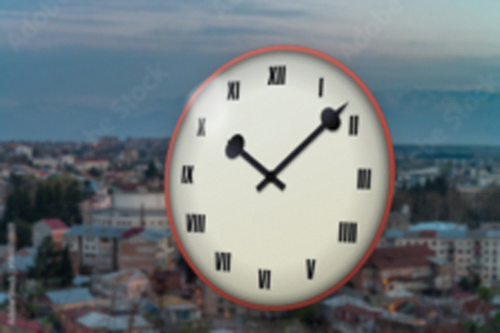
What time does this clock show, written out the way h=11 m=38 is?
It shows h=10 m=8
